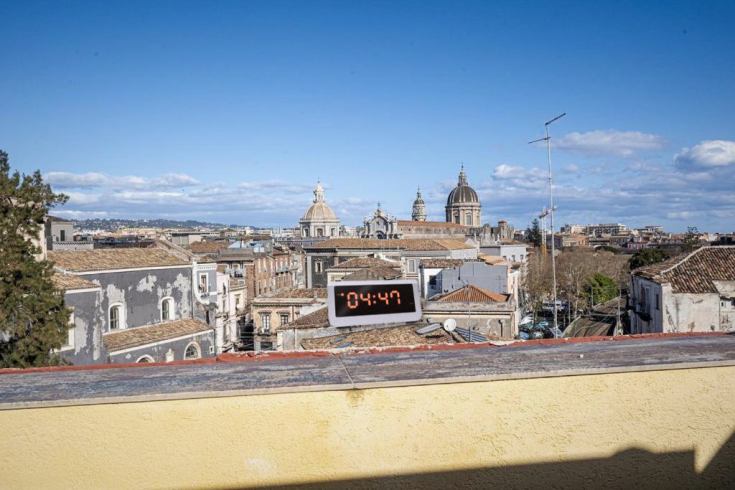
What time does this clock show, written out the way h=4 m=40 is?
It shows h=4 m=47
